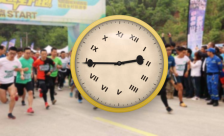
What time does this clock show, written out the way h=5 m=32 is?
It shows h=1 m=40
